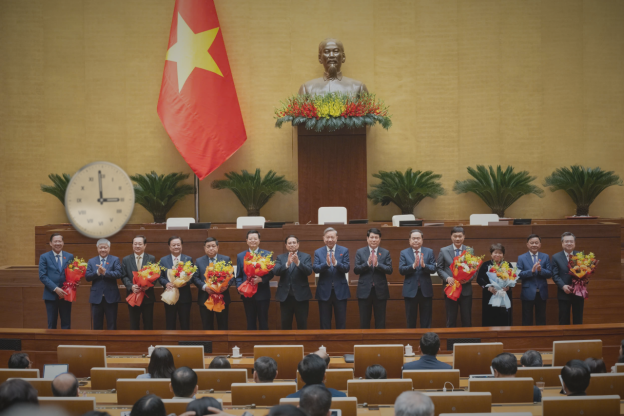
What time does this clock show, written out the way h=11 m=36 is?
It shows h=2 m=59
